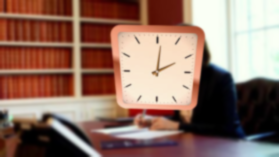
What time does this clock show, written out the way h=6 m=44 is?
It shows h=2 m=1
